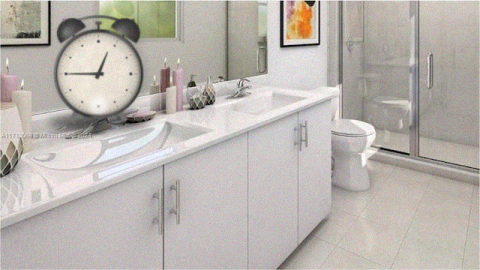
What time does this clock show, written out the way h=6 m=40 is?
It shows h=12 m=45
